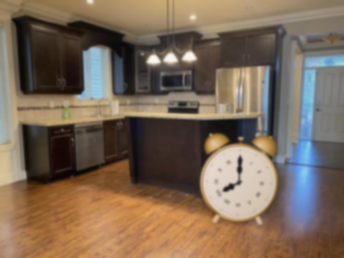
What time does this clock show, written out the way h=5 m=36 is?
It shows h=8 m=0
